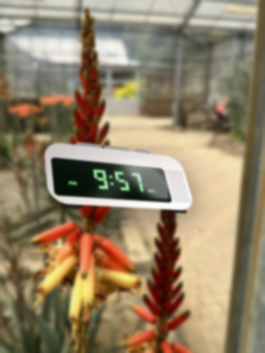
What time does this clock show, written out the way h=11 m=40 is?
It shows h=9 m=57
